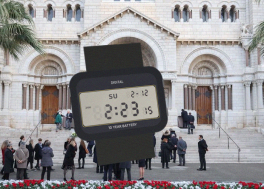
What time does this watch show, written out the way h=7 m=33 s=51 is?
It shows h=2 m=23 s=15
